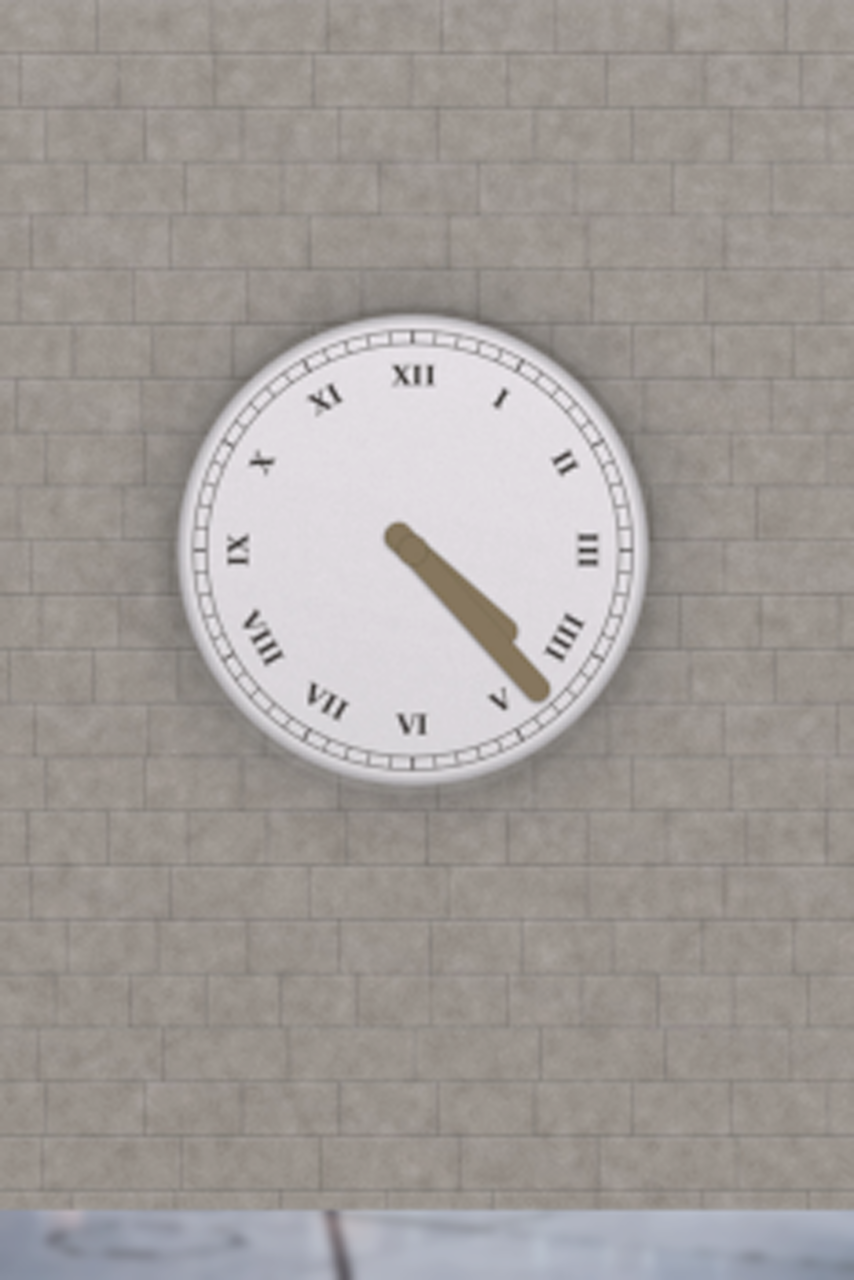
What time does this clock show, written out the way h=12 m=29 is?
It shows h=4 m=23
